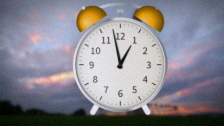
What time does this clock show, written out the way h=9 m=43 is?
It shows h=12 m=58
